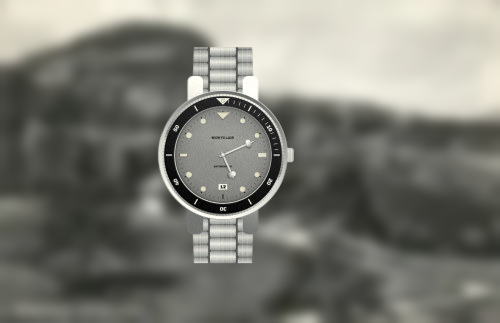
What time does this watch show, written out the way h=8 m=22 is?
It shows h=5 m=11
